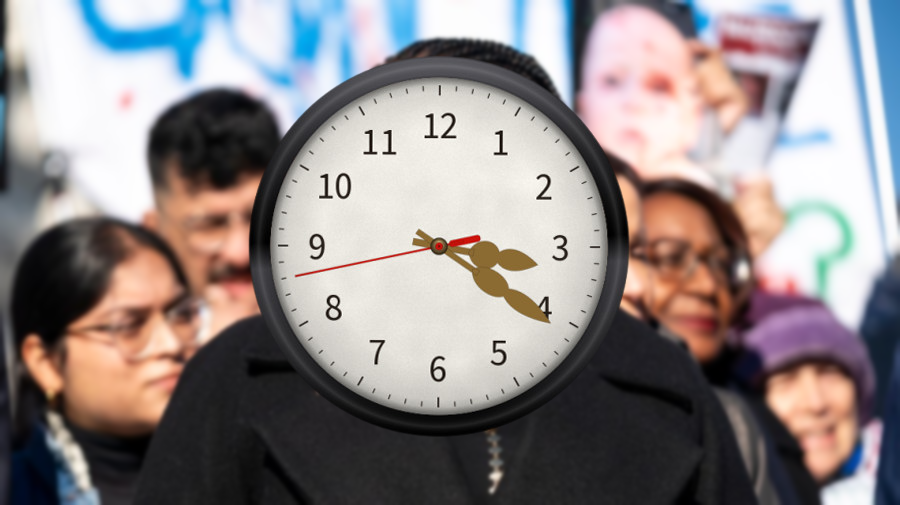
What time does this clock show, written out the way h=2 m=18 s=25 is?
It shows h=3 m=20 s=43
